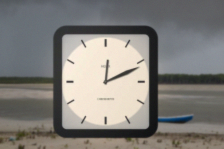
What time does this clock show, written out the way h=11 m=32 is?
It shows h=12 m=11
